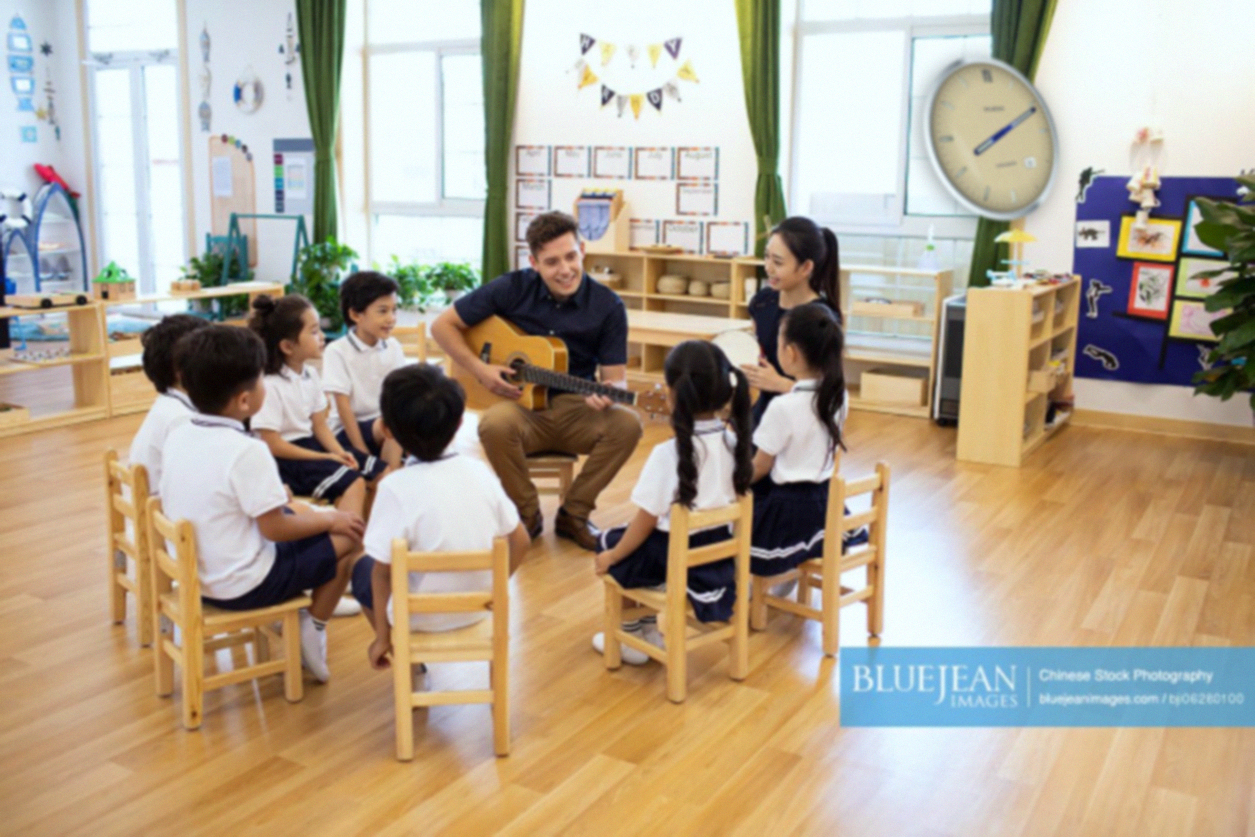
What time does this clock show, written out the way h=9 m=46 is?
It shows h=8 m=11
